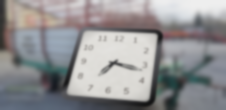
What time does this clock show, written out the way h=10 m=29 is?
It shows h=7 m=17
